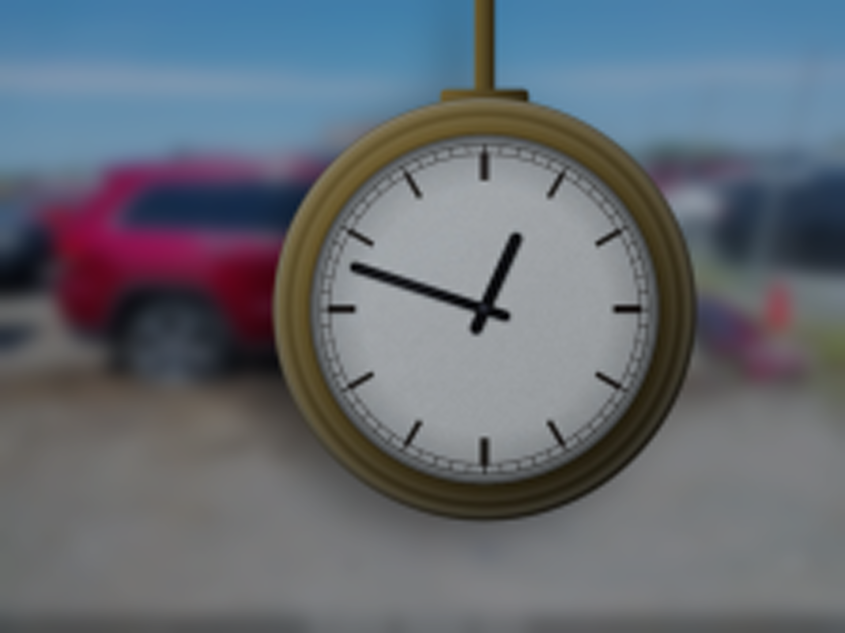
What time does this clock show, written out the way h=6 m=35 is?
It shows h=12 m=48
